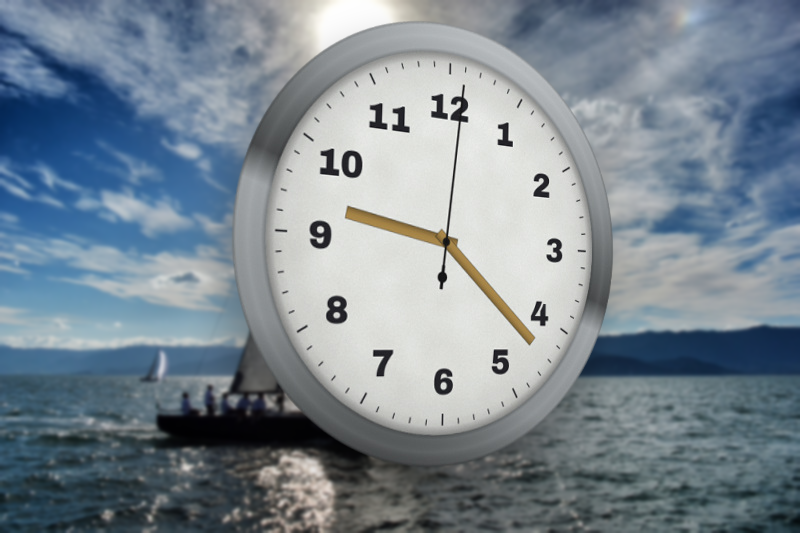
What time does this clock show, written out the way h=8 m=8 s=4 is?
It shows h=9 m=22 s=1
